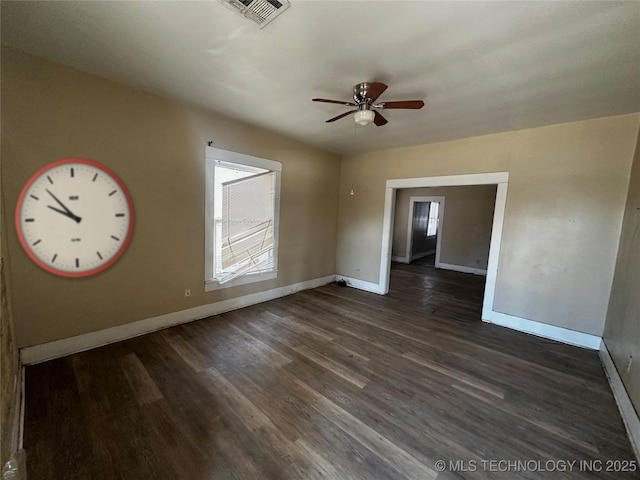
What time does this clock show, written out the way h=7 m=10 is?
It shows h=9 m=53
